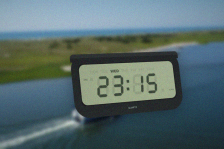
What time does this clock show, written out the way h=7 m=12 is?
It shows h=23 m=15
